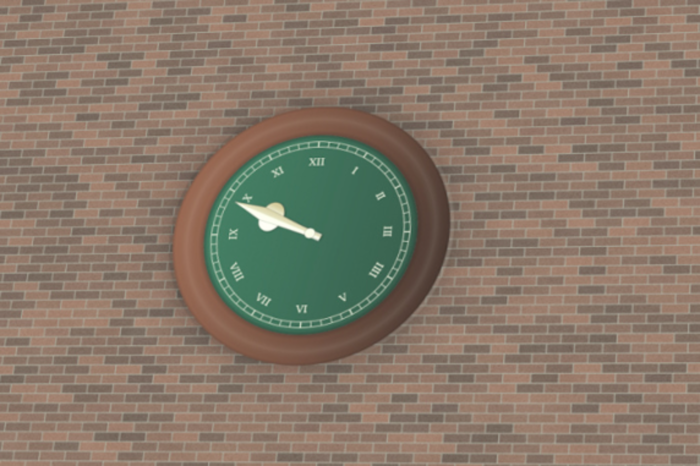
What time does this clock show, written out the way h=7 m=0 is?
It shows h=9 m=49
